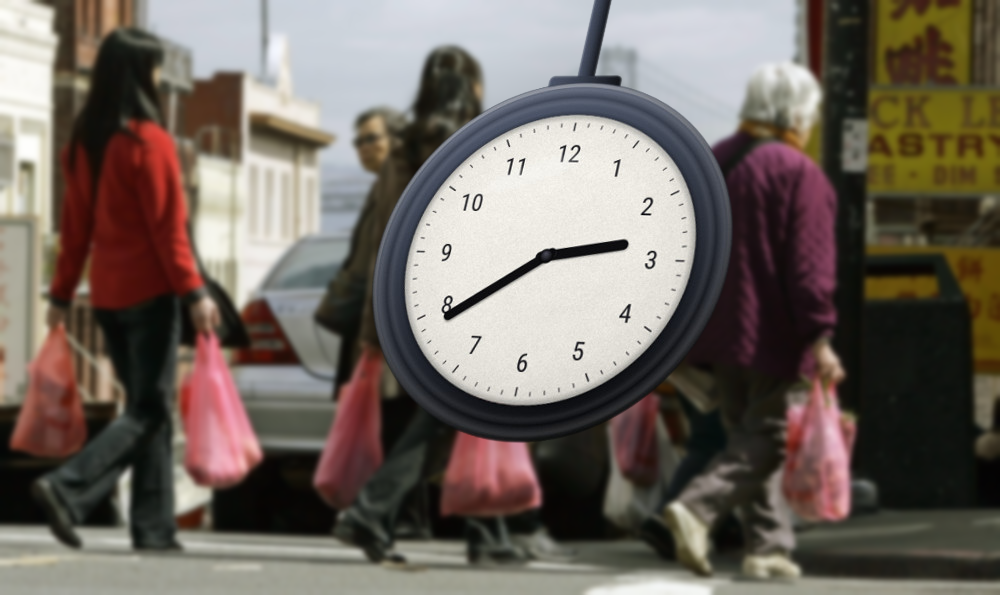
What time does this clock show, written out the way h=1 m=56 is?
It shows h=2 m=39
